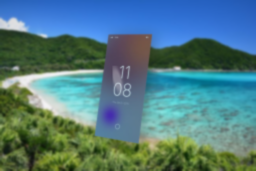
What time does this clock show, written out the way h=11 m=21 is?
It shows h=11 m=8
